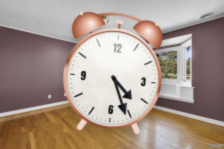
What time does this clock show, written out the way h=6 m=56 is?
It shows h=4 m=26
